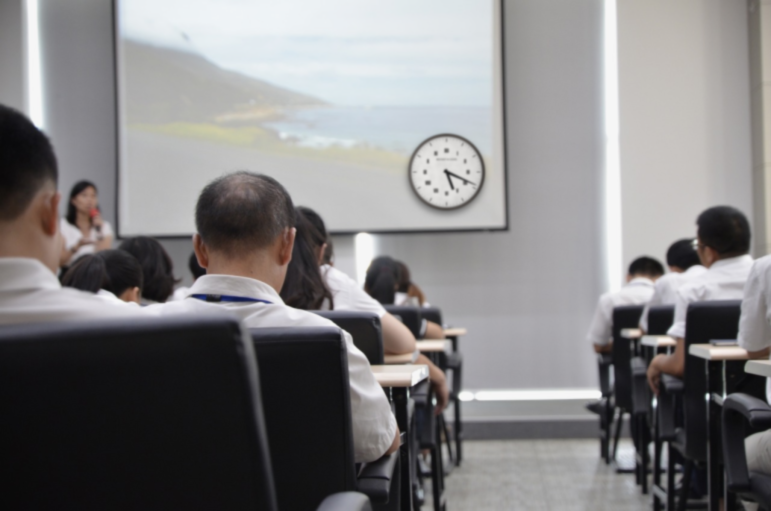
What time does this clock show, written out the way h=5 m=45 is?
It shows h=5 m=19
